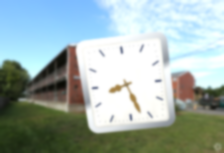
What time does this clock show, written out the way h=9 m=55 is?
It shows h=8 m=27
